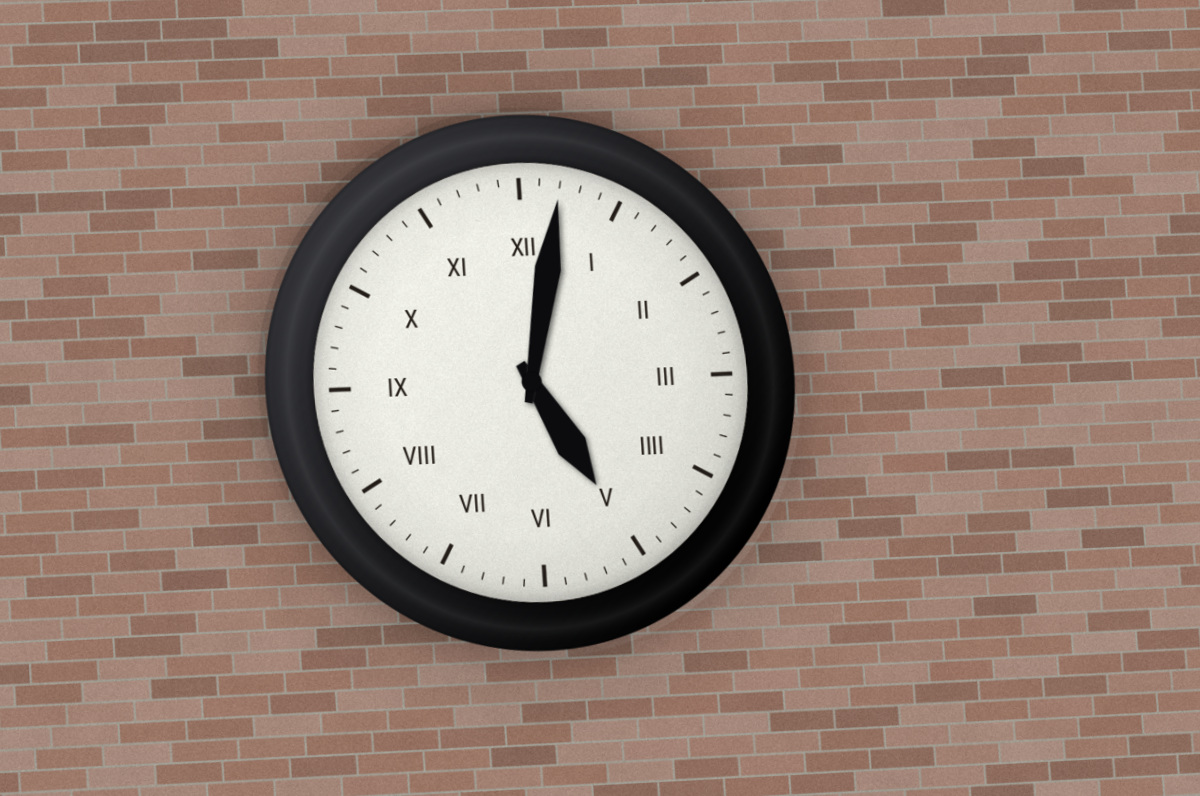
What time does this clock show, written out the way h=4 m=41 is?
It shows h=5 m=2
